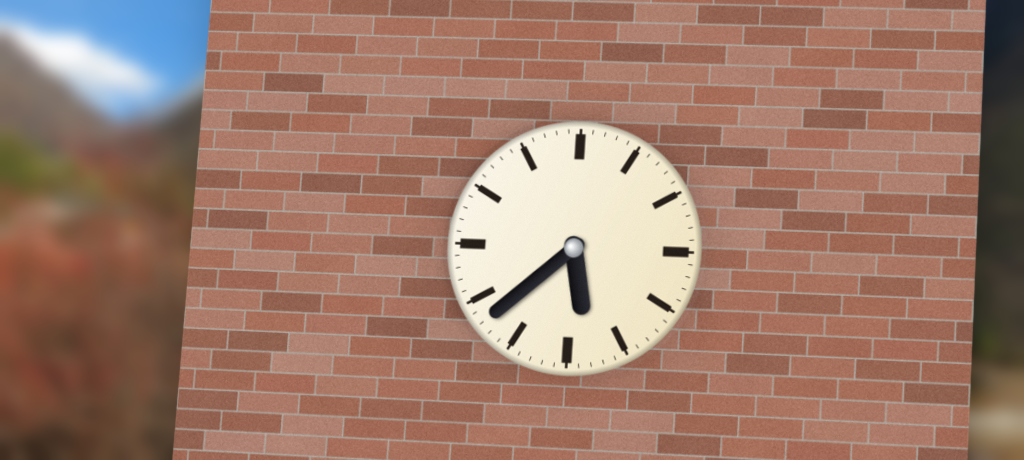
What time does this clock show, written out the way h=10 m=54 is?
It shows h=5 m=38
